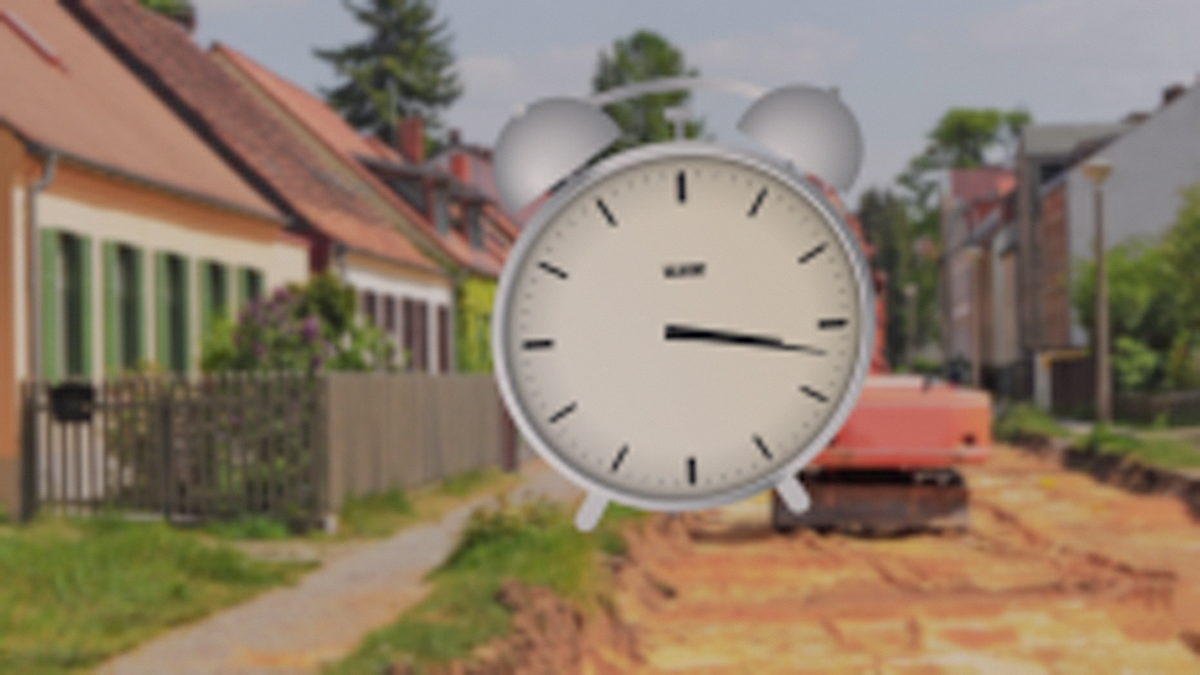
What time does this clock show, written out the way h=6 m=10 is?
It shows h=3 m=17
